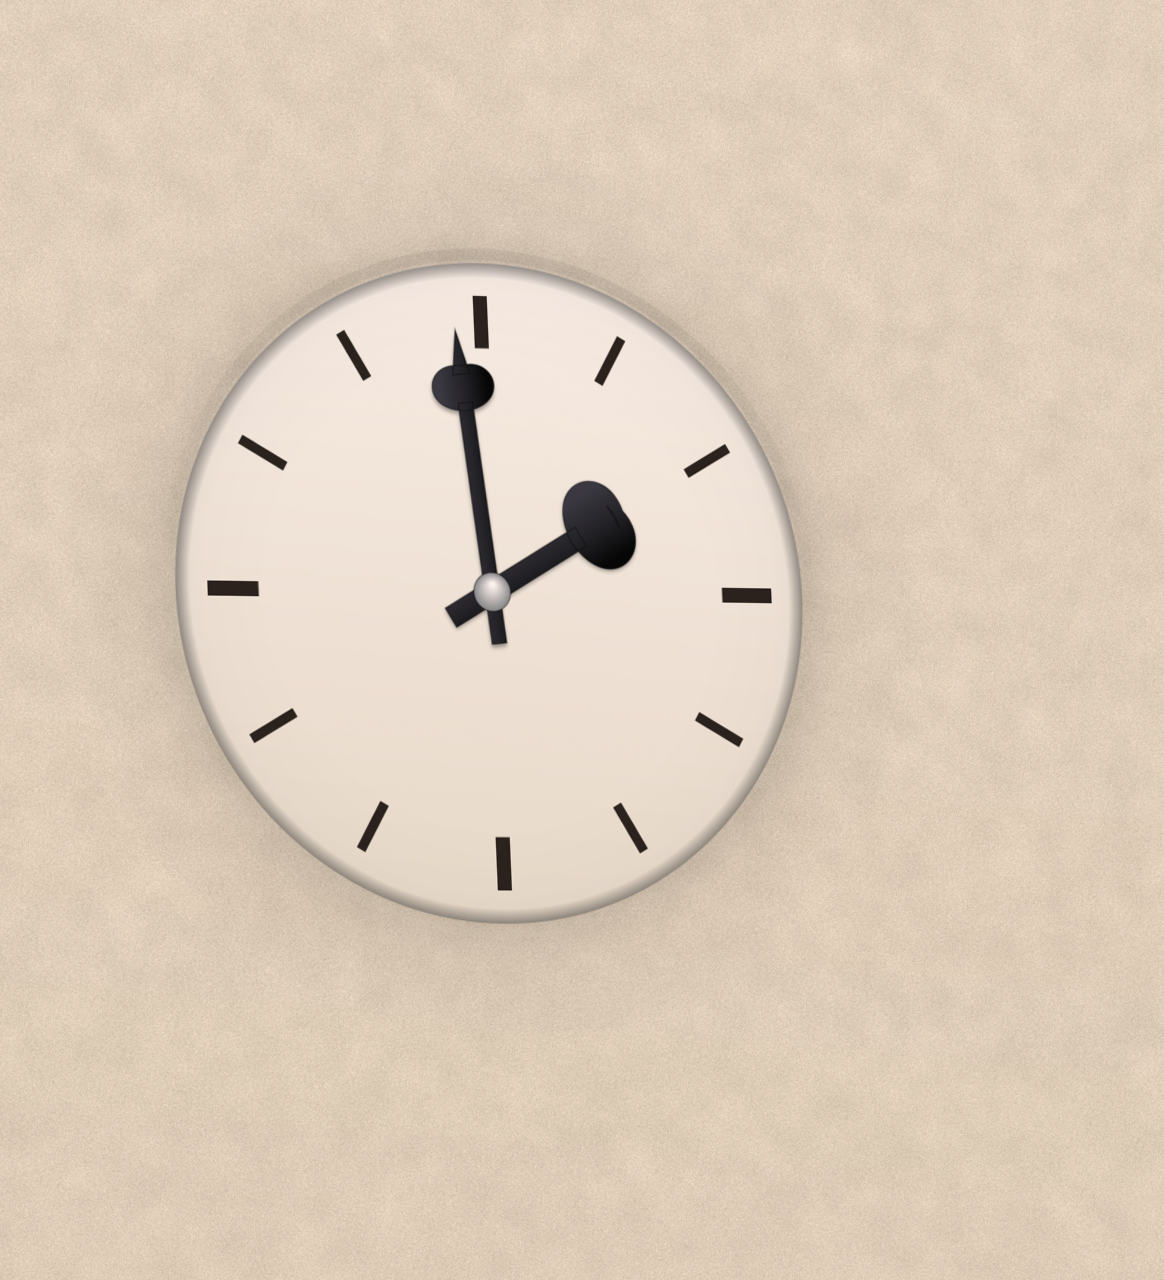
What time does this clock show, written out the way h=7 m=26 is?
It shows h=1 m=59
